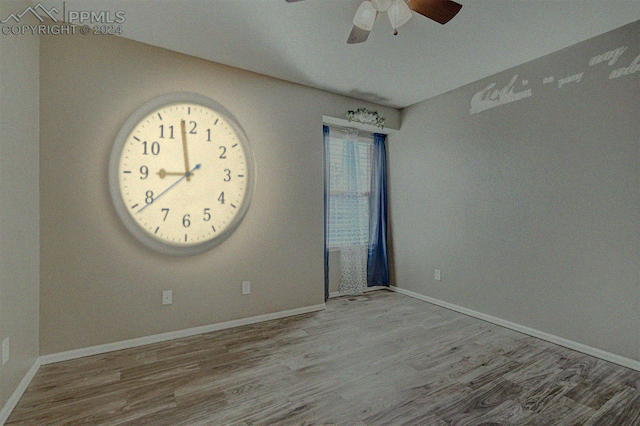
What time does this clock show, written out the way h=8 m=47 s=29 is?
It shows h=8 m=58 s=39
